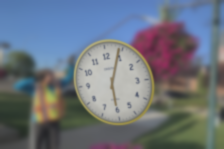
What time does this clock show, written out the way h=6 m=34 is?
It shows h=6 m=4
